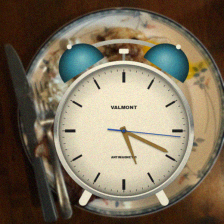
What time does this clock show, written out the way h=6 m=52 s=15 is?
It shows h=5 m=19 s=16
